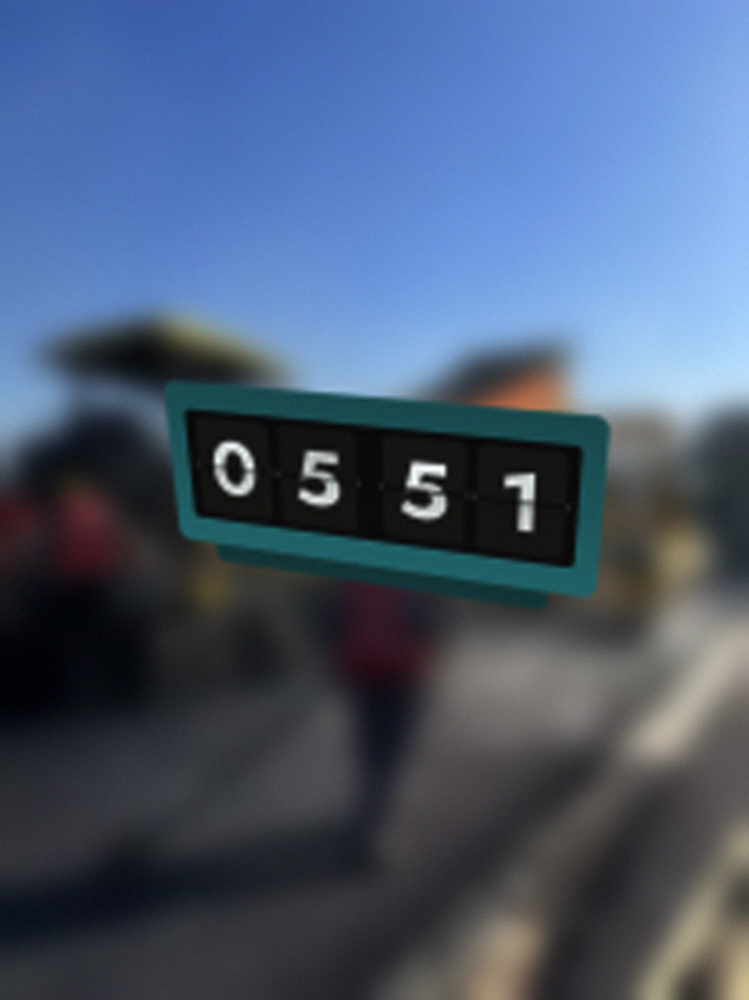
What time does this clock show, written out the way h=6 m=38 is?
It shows h=5 m=51
